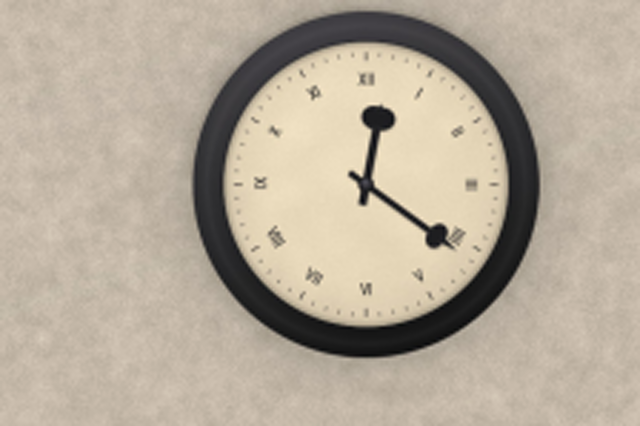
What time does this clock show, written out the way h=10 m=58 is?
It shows h=12 m=21
